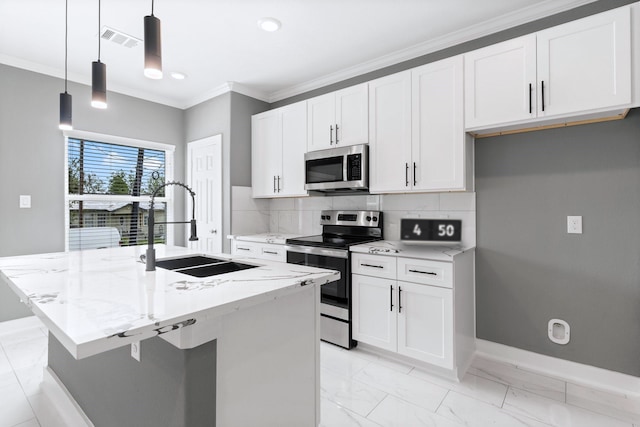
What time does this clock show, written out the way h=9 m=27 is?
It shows h=4 m=50
